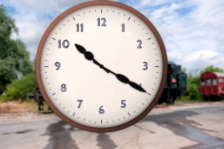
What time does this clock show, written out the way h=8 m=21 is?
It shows h=10 m=20
